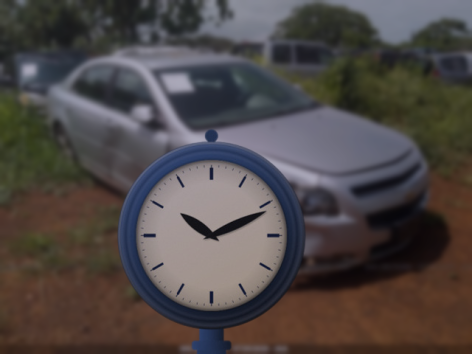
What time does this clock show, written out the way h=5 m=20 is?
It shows h=10 m=11
